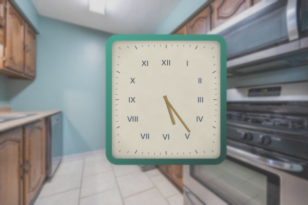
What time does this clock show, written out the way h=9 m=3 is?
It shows h=5 m=24
